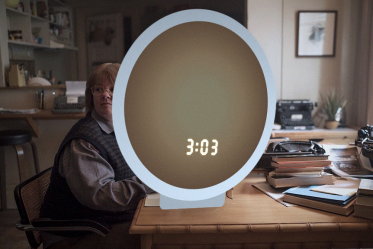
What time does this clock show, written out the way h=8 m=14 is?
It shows h=3 m=3
